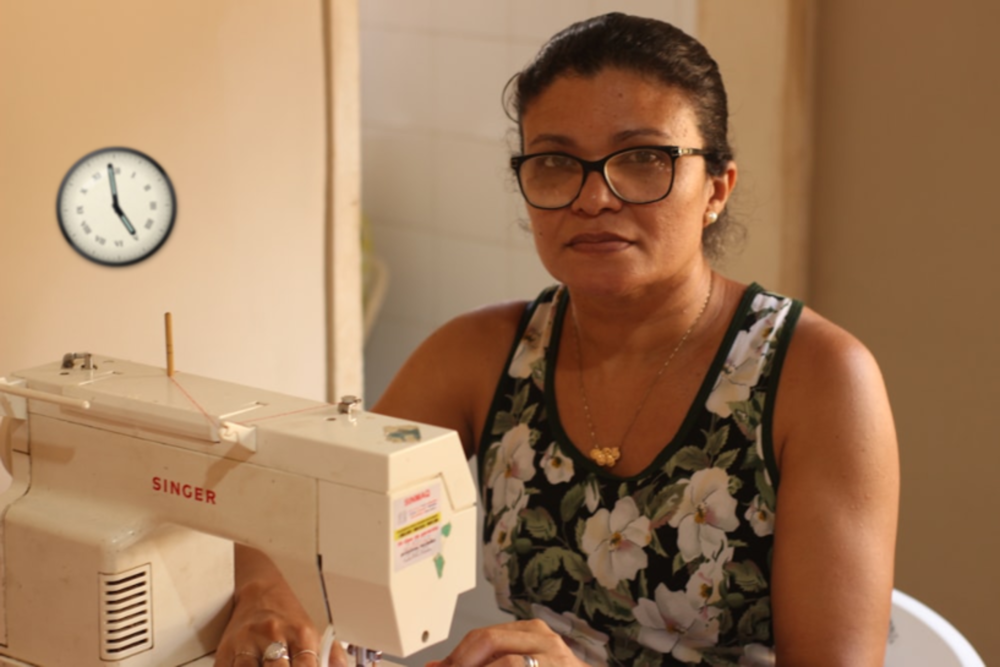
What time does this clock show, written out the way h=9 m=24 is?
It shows h=4 m=59
